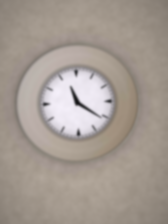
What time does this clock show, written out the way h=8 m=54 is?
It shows h=11 m=21
